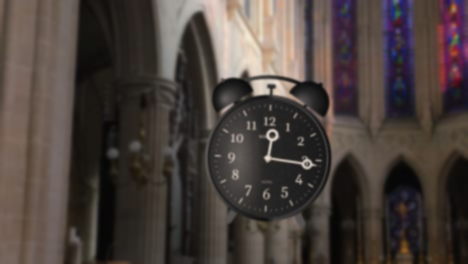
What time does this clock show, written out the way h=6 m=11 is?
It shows h=12 m=16
